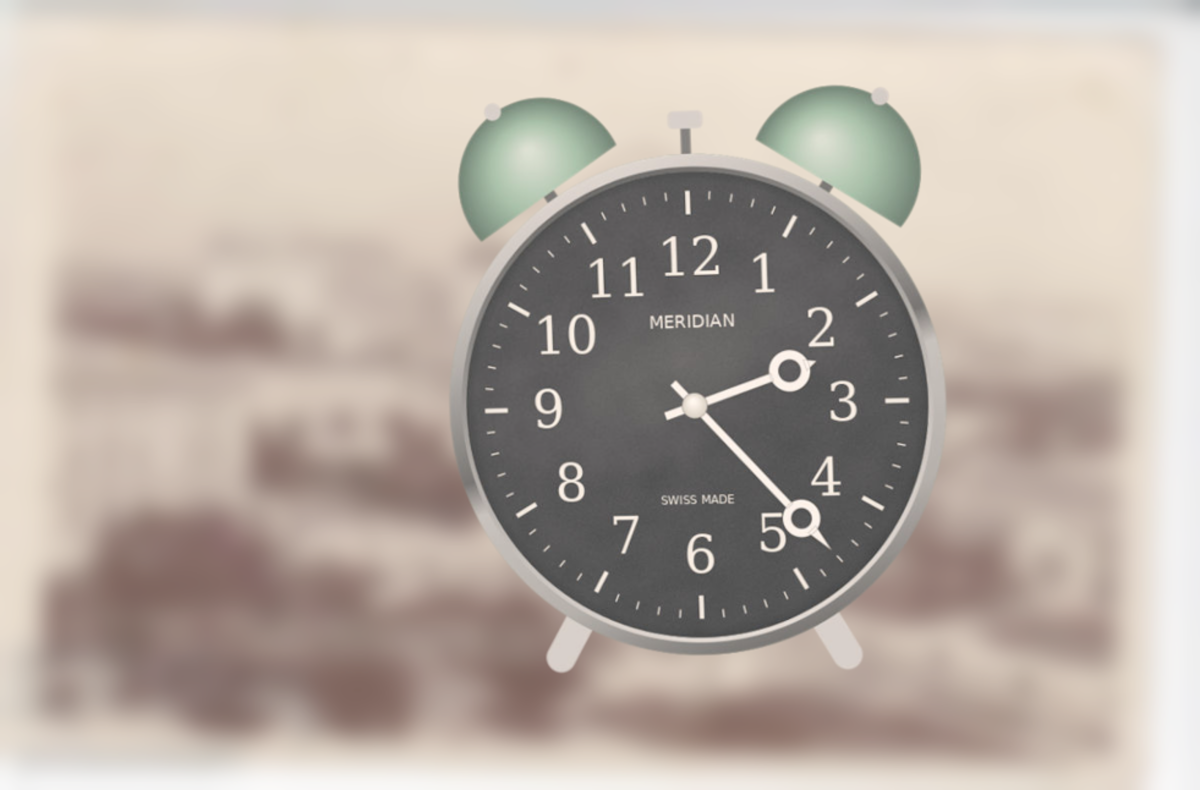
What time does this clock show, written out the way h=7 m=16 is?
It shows h=2 m=23
